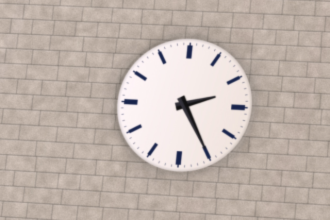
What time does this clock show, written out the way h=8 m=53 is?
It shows h=2 m=25
